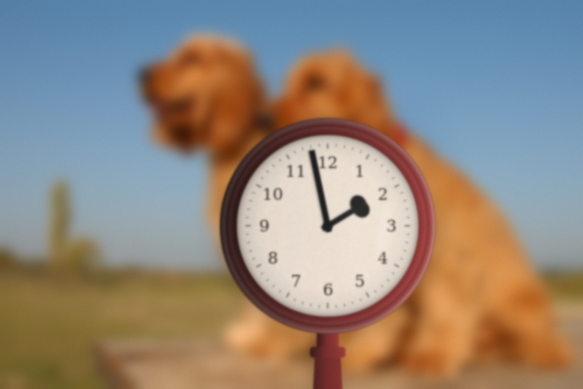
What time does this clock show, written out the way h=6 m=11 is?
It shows h=1 m=58
